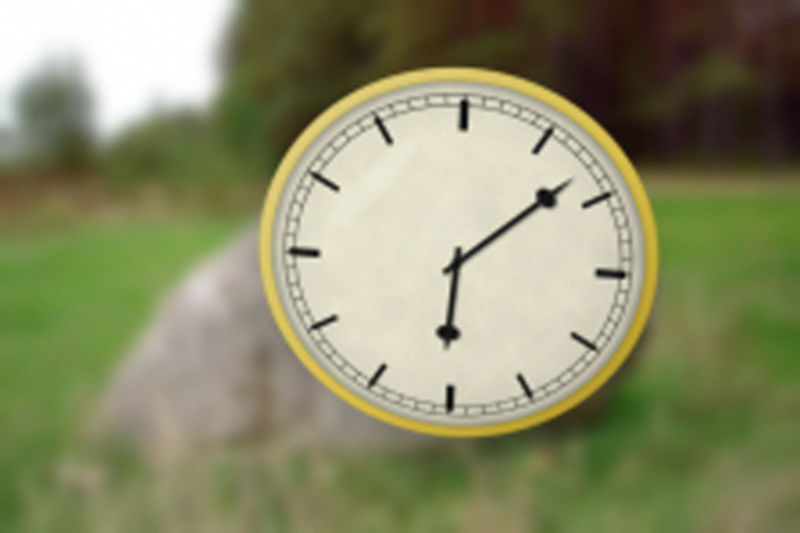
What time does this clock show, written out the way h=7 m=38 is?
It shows h=6 m=8
